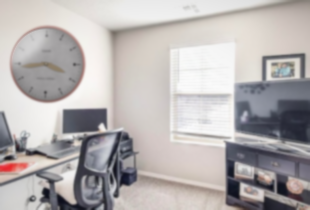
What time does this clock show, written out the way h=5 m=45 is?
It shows h=3 m=44
